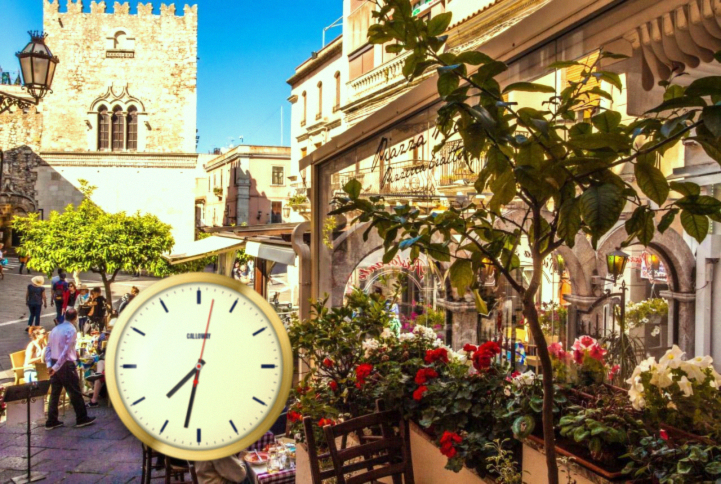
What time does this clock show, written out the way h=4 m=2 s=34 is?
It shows h=7 m=32 s=2
